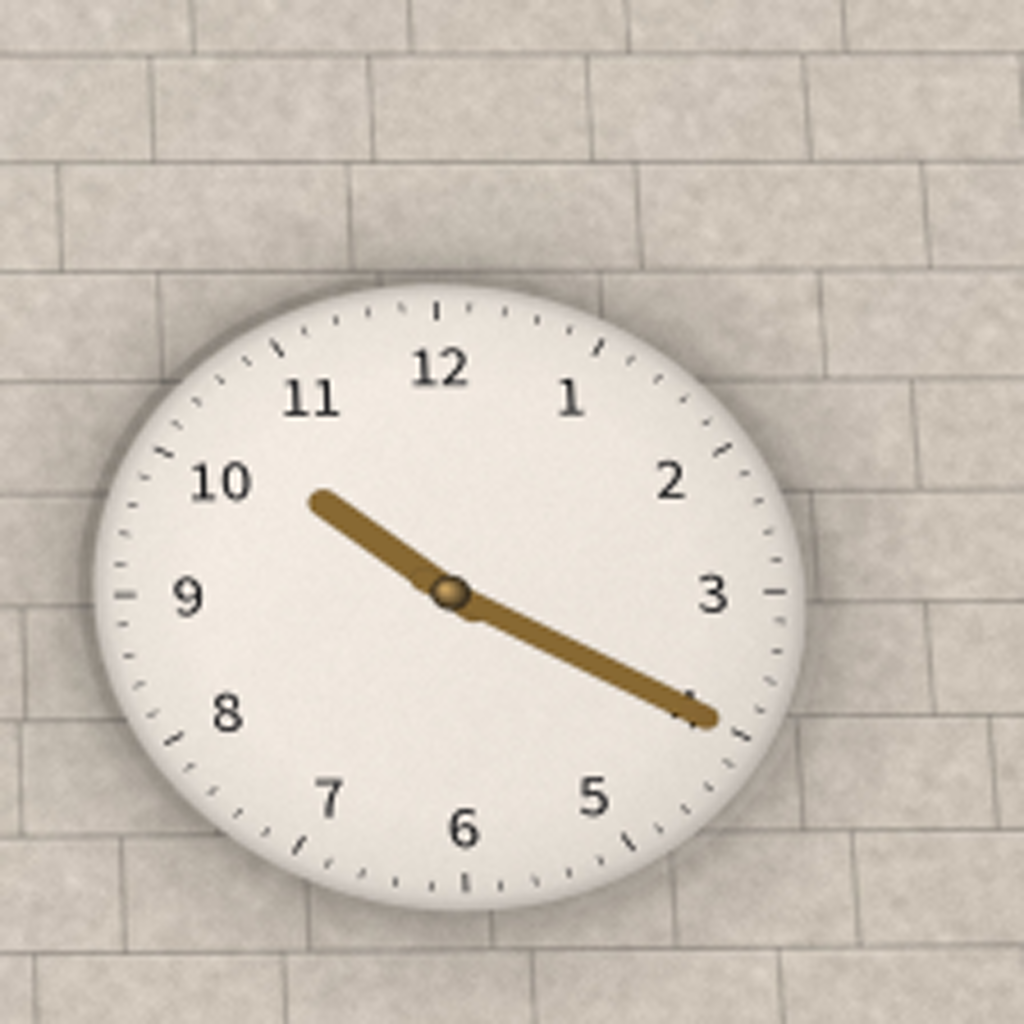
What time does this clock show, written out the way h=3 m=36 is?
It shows h=10 m=20
